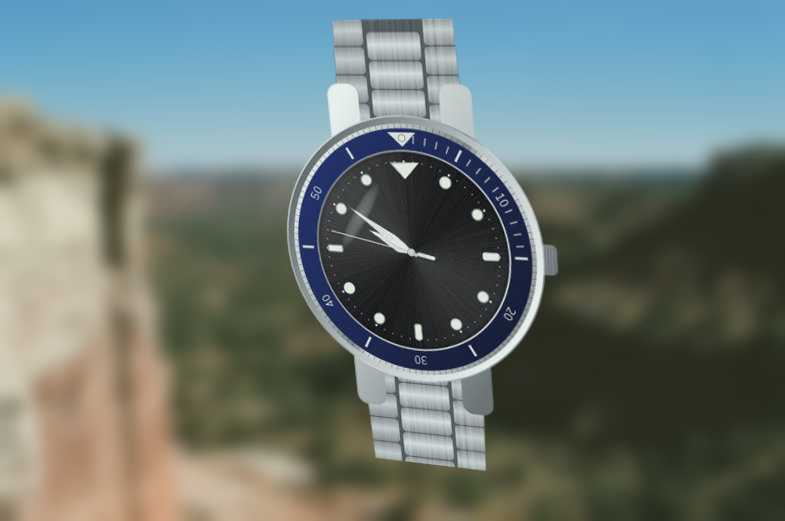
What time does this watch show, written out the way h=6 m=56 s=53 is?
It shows h=9 m=50 s=47
